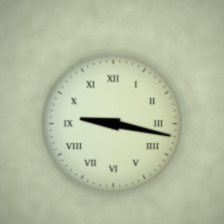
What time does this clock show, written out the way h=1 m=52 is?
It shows h=9 m=17
